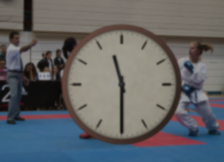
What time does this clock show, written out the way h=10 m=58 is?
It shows h=11 m=30
